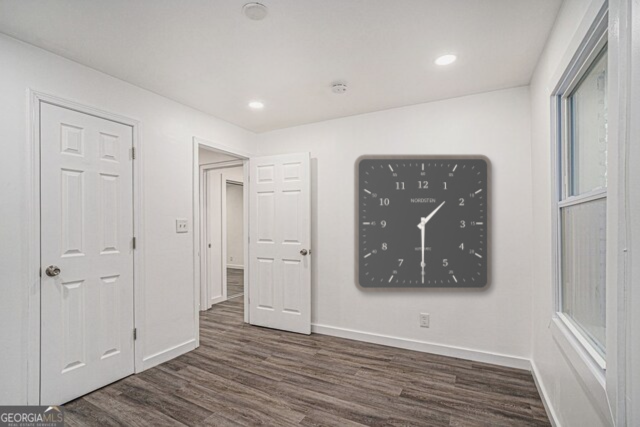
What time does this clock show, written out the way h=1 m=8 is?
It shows h=1 m=30
